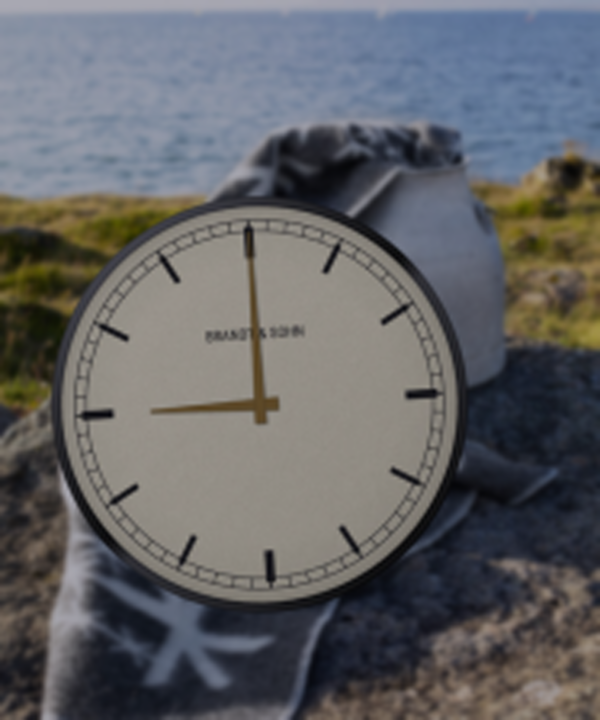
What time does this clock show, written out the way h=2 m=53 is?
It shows h=9 m=0
